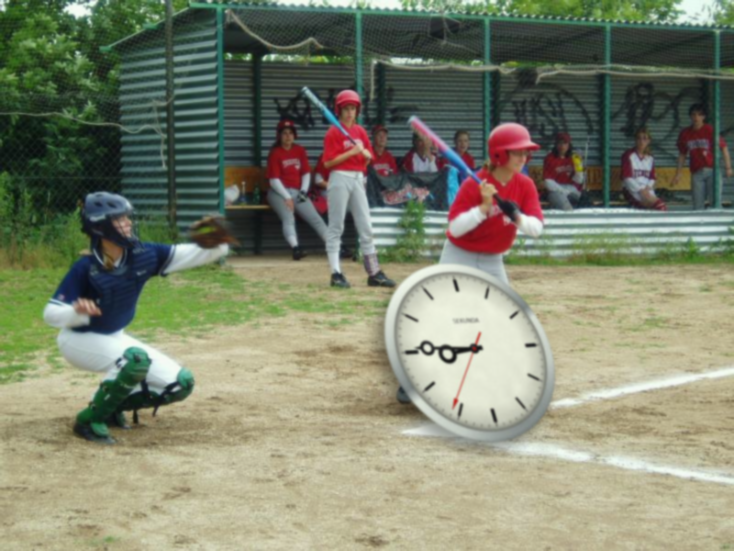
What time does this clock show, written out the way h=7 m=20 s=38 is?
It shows h=8 m=45 s=36
